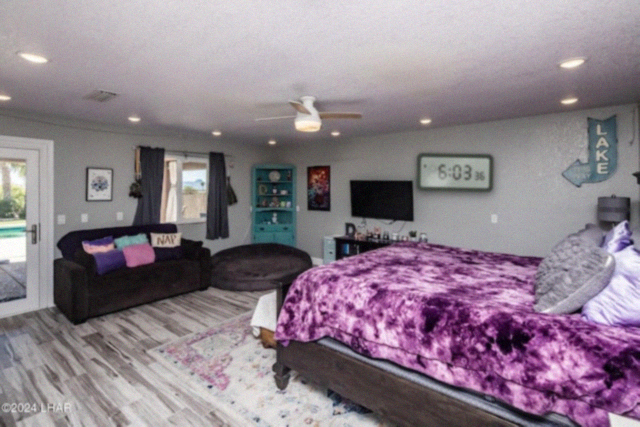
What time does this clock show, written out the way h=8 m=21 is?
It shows h=6 m=3
